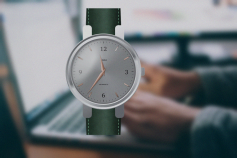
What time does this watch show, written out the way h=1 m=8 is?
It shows h=11 m=36
